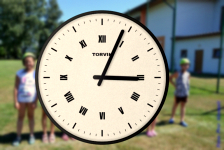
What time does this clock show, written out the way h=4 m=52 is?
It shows h=3 m=4
